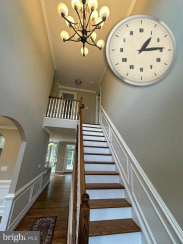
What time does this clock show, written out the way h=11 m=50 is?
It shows h=1 m=14
